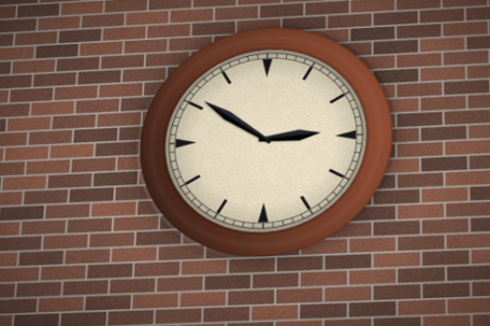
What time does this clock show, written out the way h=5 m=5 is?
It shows h=2 m=51
